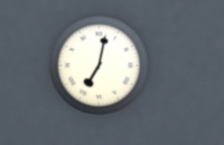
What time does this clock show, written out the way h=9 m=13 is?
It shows h=7 m=2
